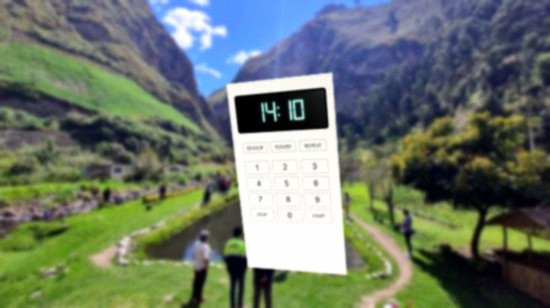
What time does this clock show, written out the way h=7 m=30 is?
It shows h=14 m=10
